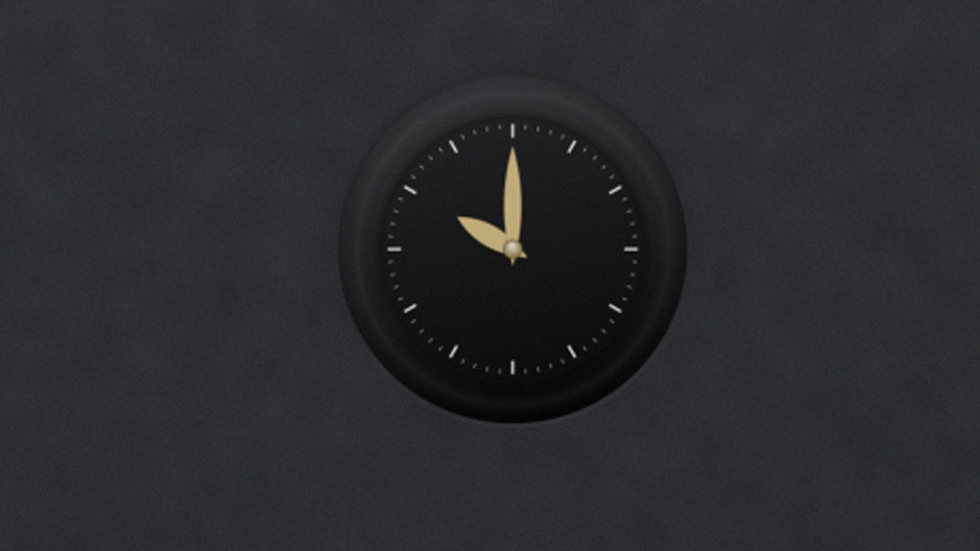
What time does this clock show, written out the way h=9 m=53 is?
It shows h=10 m=0
